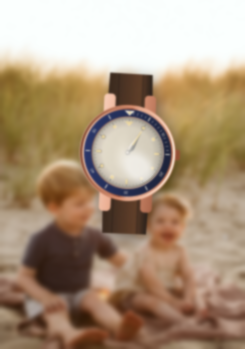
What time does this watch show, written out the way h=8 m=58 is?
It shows h=1 m=5
